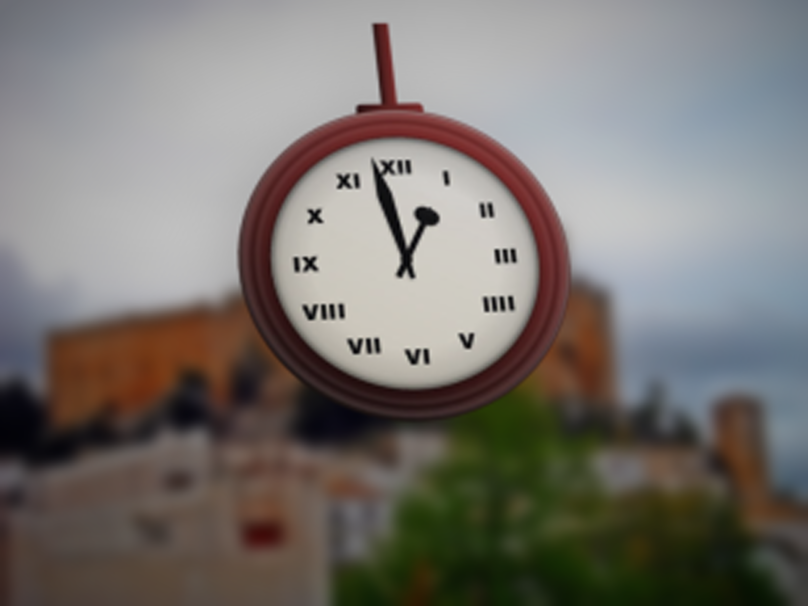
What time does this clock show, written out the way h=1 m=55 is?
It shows h=12 m=58
